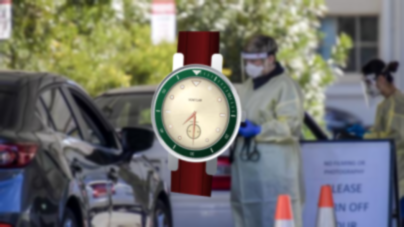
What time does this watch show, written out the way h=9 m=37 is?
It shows h=7 m=30
